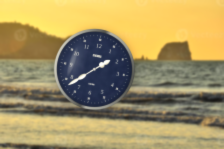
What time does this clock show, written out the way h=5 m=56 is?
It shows h=1 m=38
